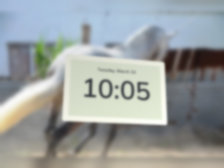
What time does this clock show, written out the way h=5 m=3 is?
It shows h=10 m=5
